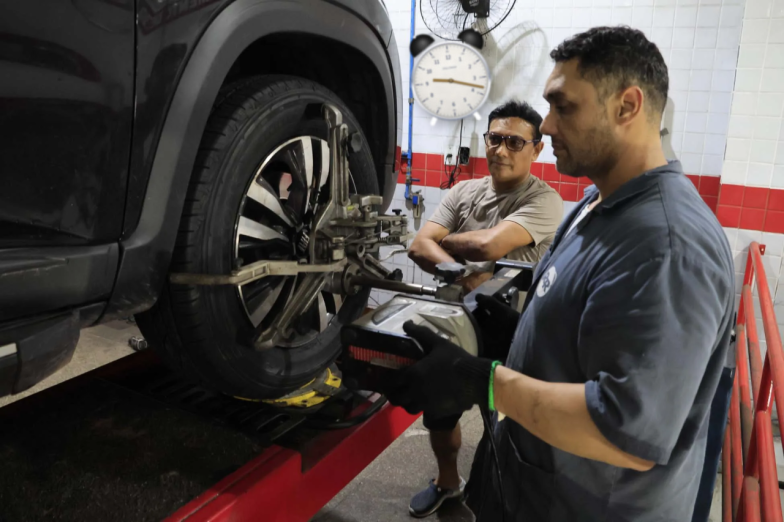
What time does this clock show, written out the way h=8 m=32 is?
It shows h=9 m=18
